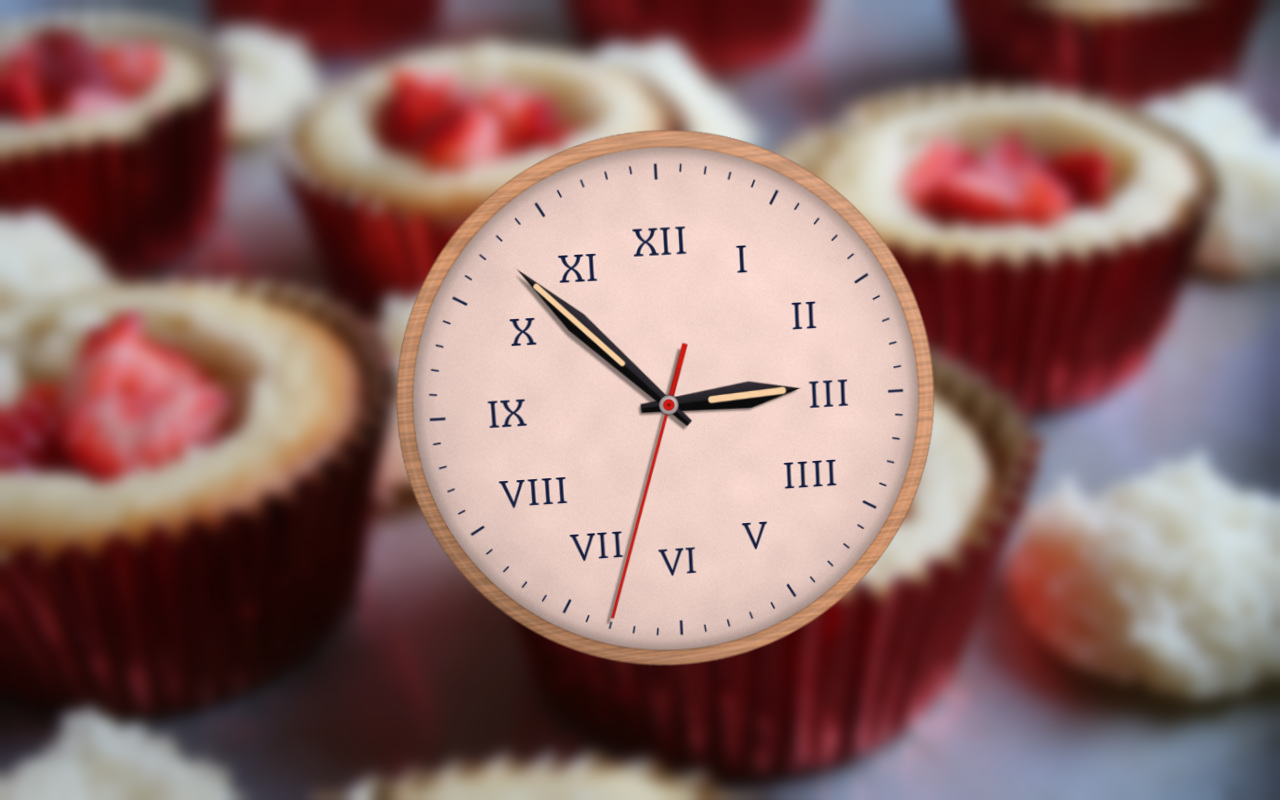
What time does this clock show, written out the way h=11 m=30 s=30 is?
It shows h=2 m=52 s=33
